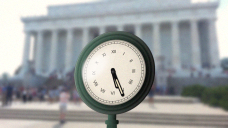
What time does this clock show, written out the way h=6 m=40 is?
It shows h=5 m=26
